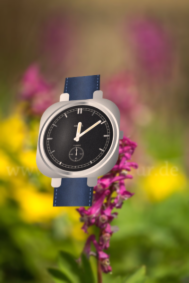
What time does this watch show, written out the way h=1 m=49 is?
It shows h=12 m=9
